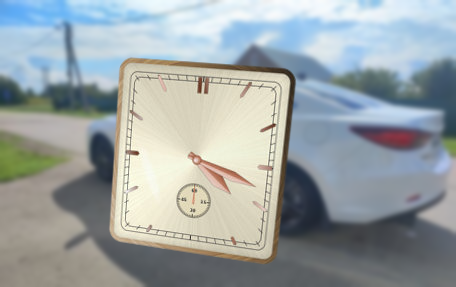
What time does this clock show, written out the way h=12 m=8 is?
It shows h=4 m=18
